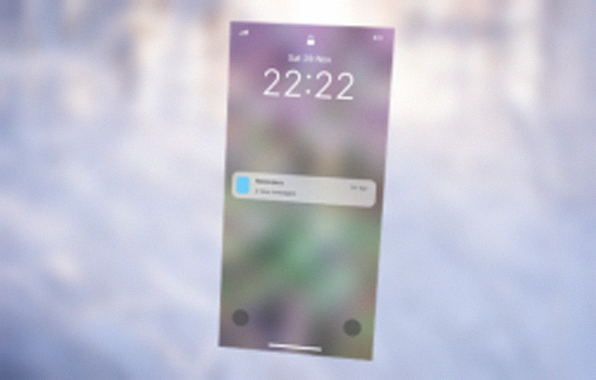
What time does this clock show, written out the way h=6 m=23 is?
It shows h=22 m=22
